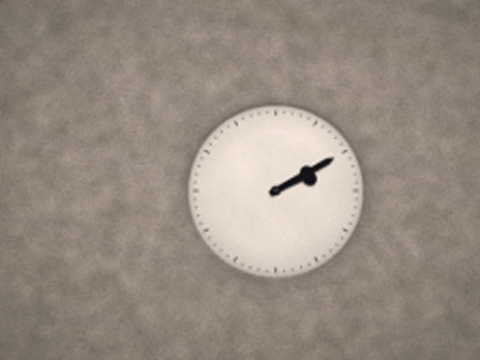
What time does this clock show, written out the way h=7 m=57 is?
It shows h=2 m=10
